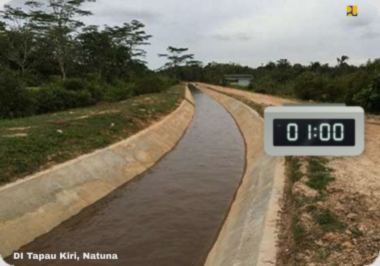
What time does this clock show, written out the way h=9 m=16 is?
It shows h=1 m=0
